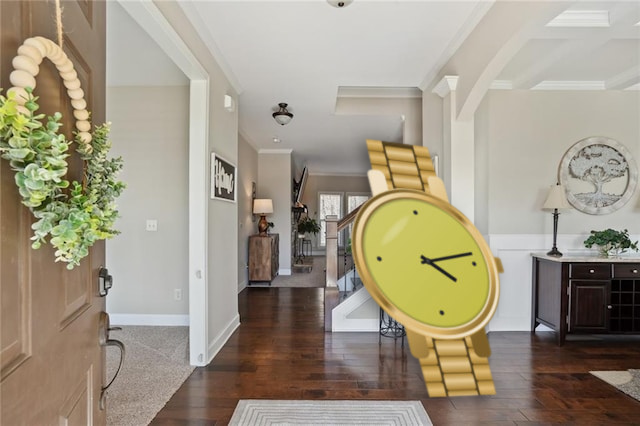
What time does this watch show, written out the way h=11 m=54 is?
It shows h=4 m=13
